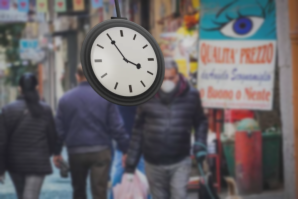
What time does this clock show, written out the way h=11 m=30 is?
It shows h=3 m=55
